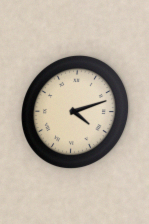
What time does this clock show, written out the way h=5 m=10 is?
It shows h=4 m=12
